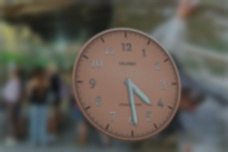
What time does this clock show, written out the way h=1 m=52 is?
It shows h=4 m=29
